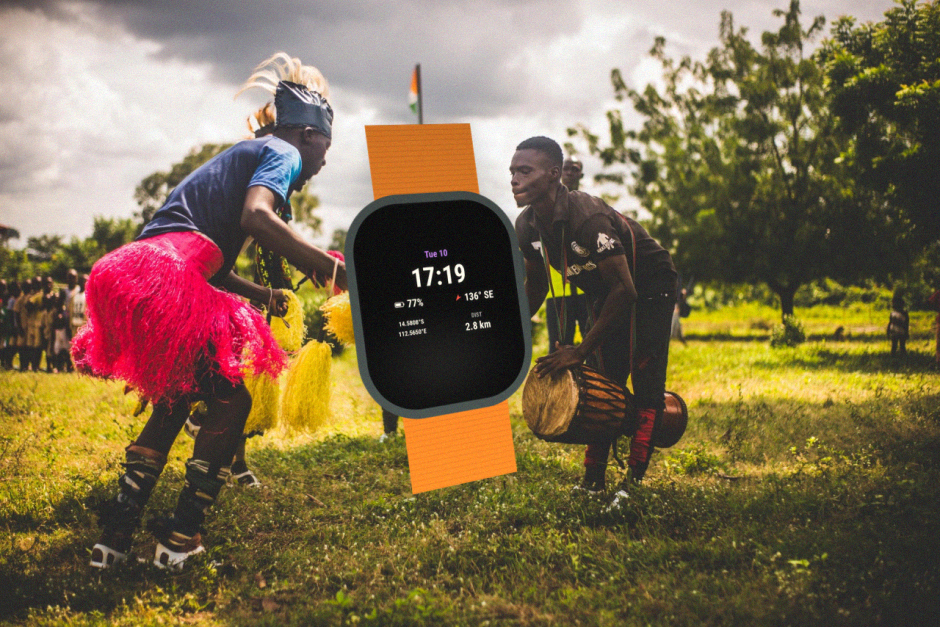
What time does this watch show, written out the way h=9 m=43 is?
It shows h=17 m=19
